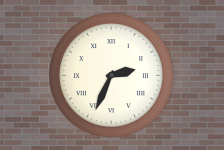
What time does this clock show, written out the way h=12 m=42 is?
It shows h=2 m=34
